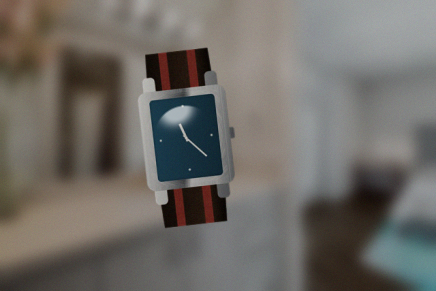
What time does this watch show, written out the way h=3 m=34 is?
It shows h=11 m=23
